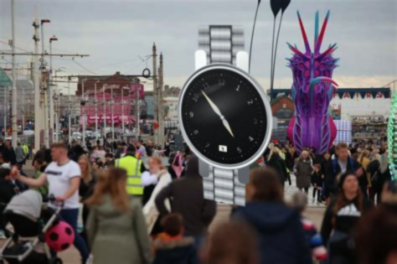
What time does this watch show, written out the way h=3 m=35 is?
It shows h=4 m=53
